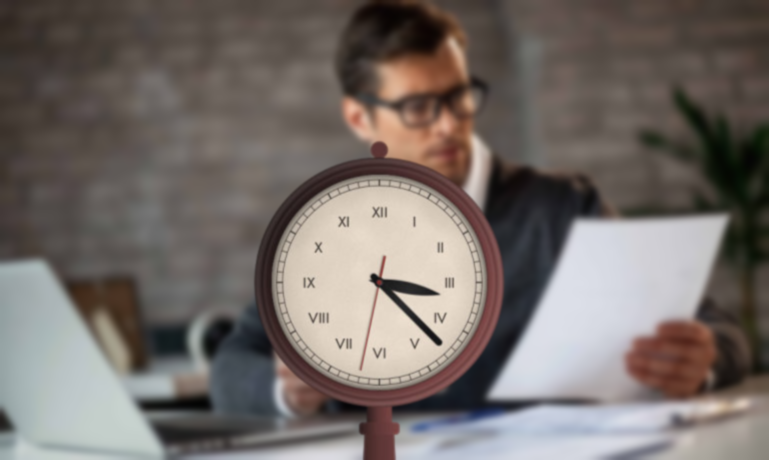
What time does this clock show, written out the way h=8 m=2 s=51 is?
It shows h=3 m=22 s=32
